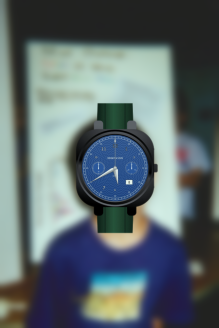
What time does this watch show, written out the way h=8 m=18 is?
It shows h=5 m=40
